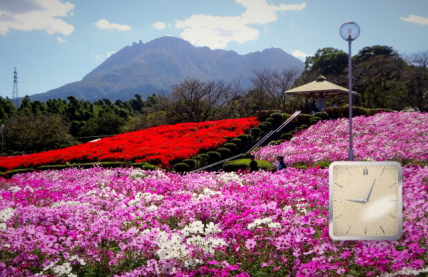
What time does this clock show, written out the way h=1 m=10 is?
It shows h=9 m=4
